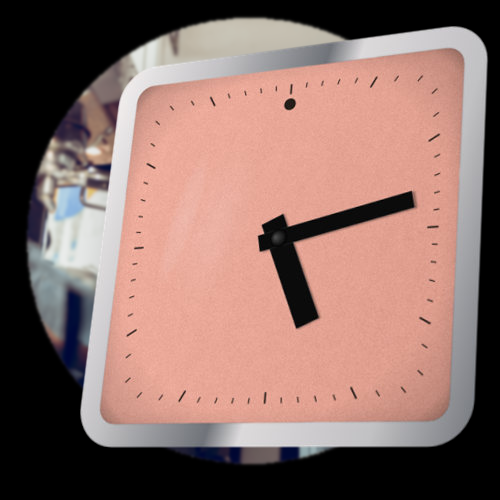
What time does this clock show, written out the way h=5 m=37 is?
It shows h=5 m=13
